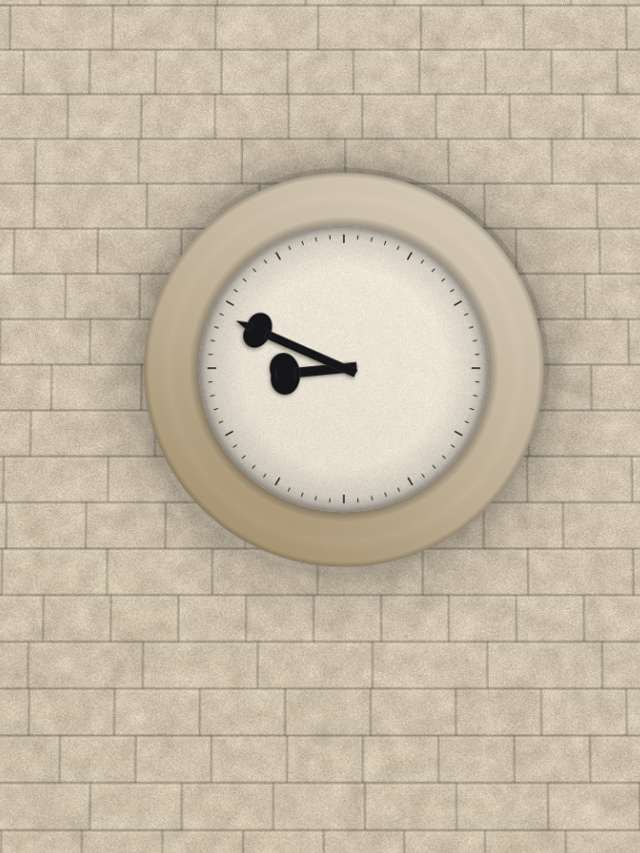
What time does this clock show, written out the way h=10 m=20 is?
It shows h=8 m=49
